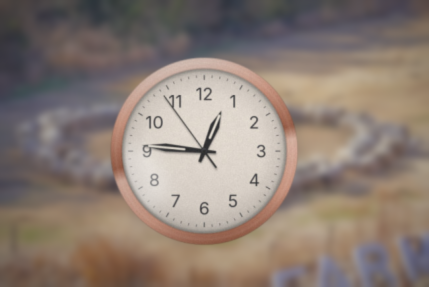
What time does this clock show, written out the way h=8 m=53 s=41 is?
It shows h=12 m=45 s=54
